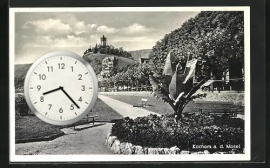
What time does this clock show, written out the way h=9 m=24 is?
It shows h=8 m=23
